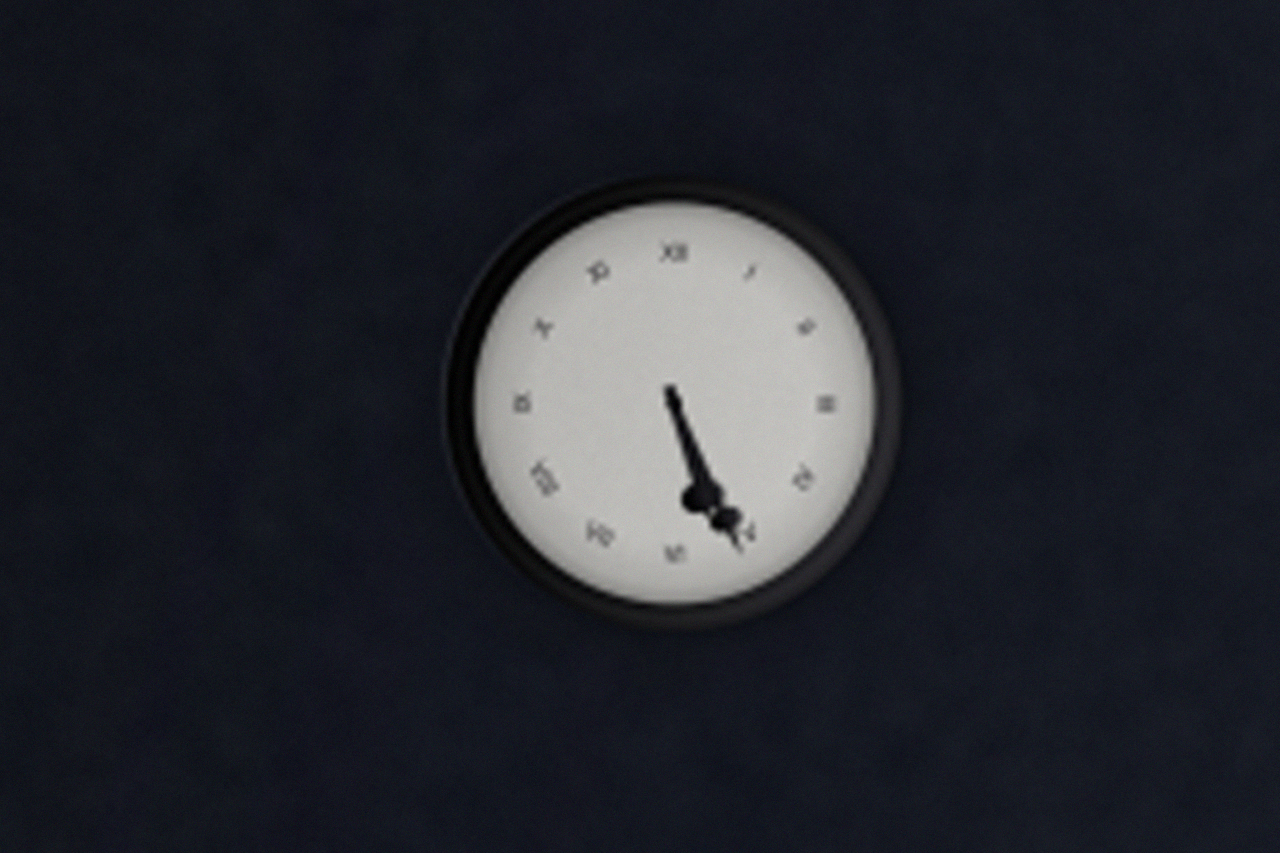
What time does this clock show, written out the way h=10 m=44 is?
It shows h=5 m=26
